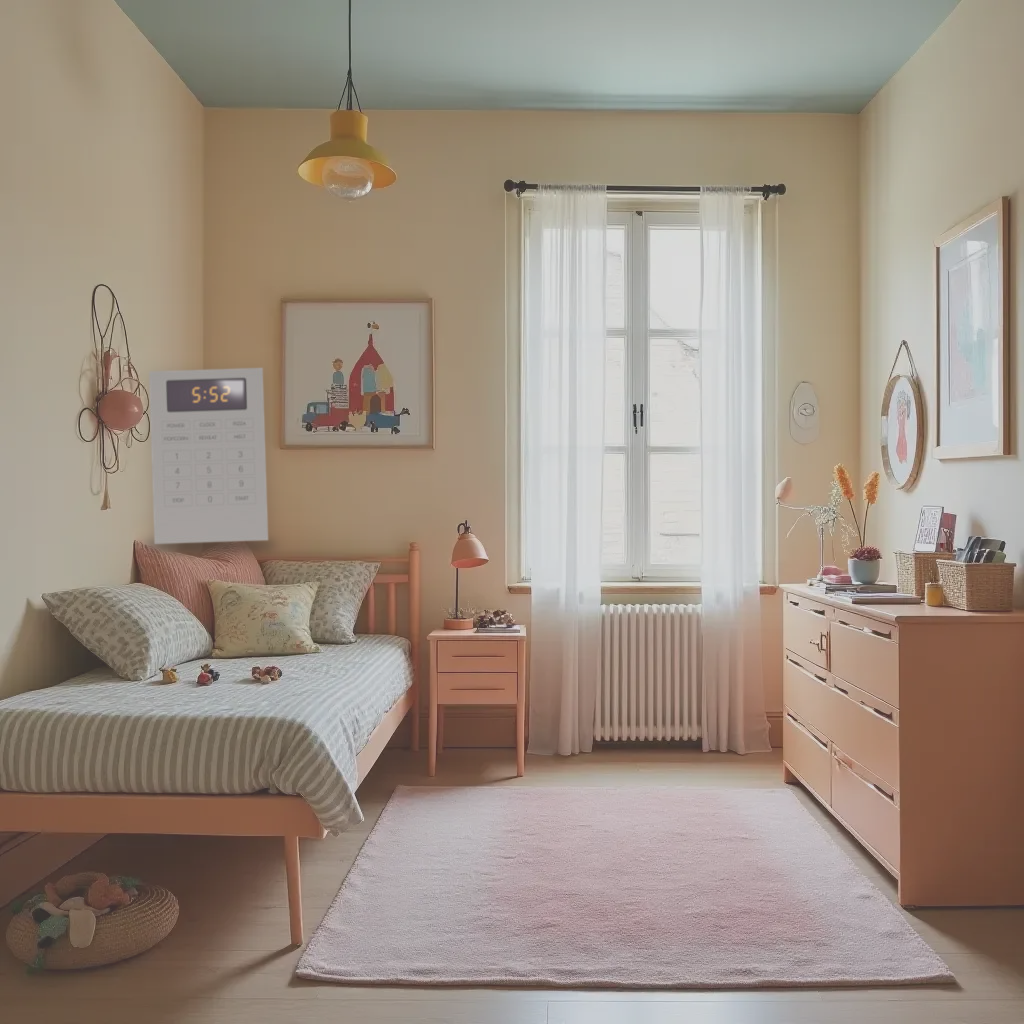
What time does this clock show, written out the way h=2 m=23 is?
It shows h=5 m=52
